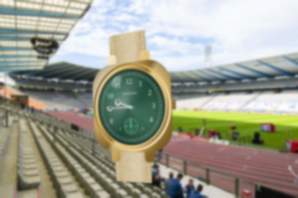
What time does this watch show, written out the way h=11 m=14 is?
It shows h=9 m=45
